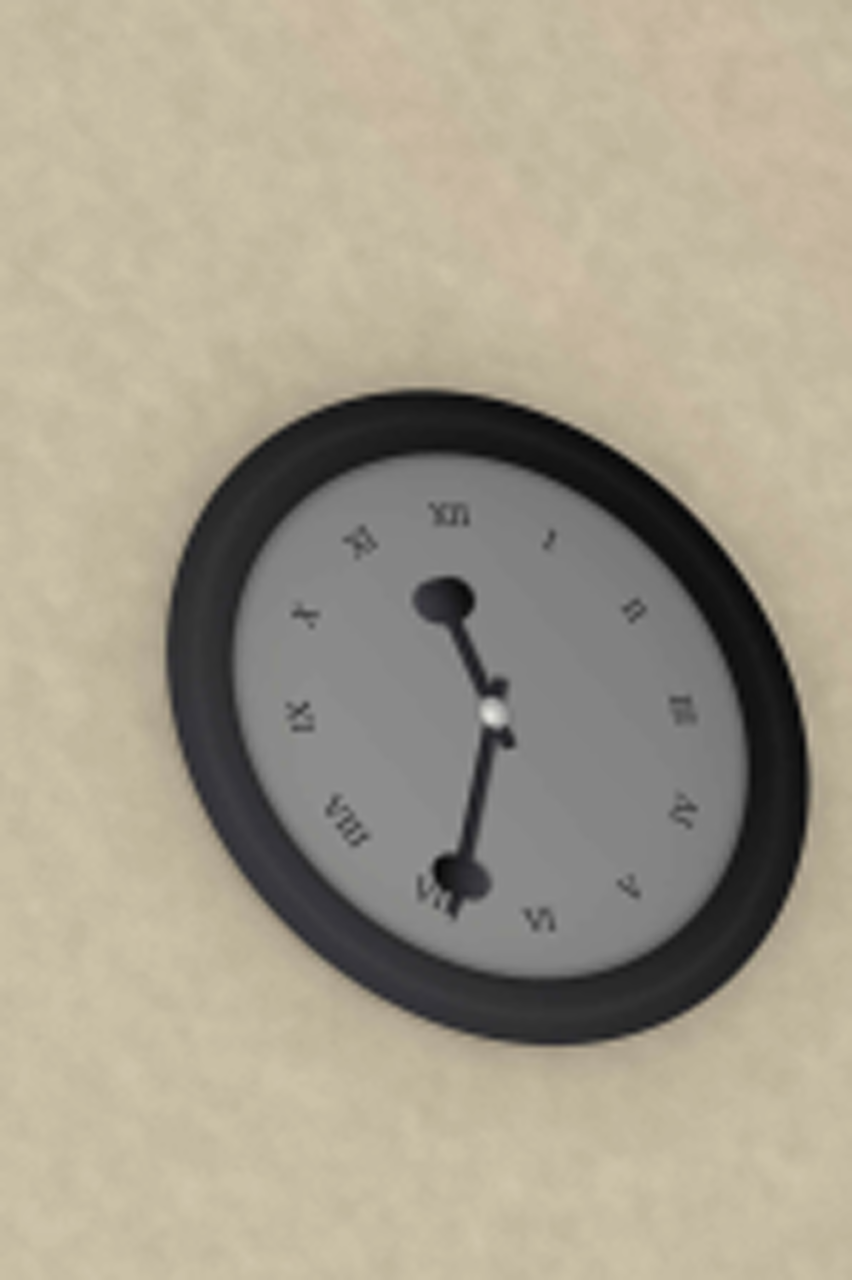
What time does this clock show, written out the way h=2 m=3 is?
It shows h=11 m=34
